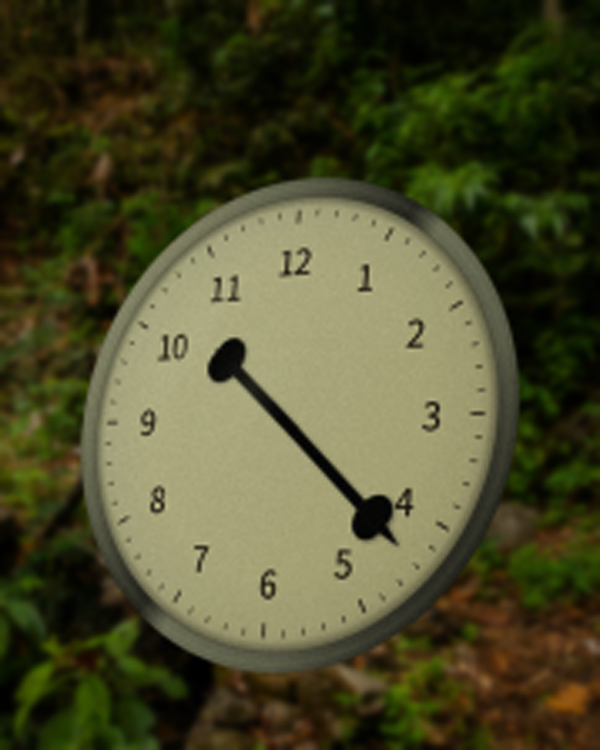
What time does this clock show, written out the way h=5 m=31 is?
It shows h=10 m=22
